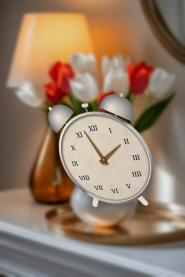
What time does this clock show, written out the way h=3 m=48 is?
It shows h=1 m=57
